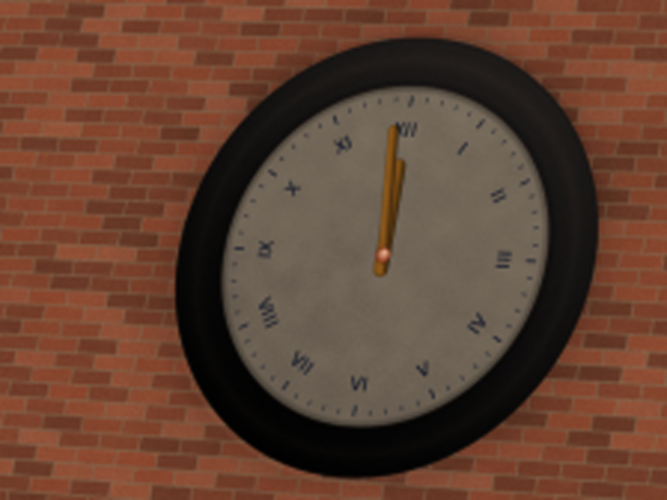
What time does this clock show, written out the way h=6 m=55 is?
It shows h=11 m=59
